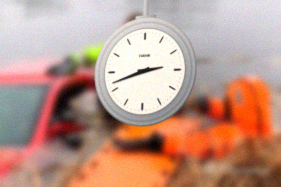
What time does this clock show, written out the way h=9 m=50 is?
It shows h=2 m=42
